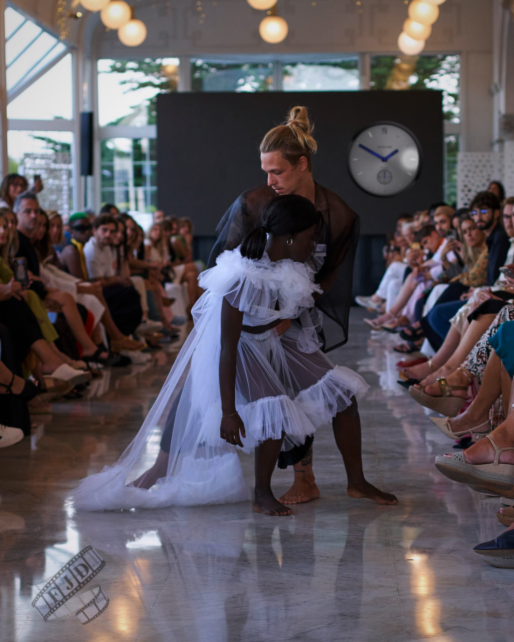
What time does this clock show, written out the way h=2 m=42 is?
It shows h=1 m=50
